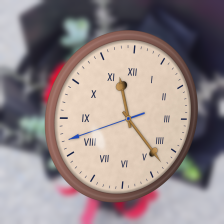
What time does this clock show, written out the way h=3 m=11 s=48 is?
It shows h=11 m=22 s=42
